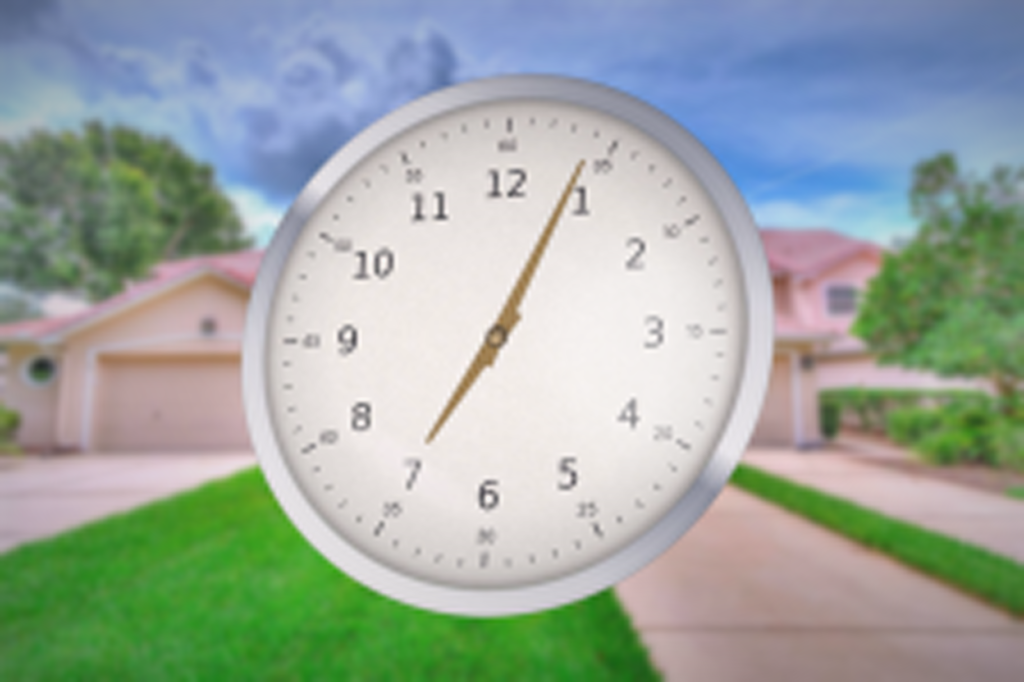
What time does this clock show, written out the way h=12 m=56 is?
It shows h=7 m=4
